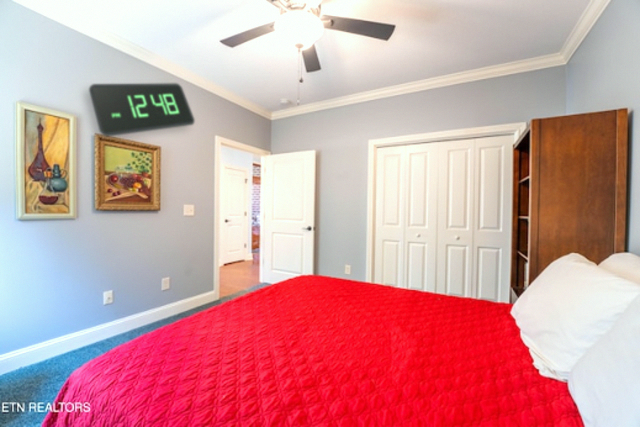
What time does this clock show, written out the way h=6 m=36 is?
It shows h=12 m=48
